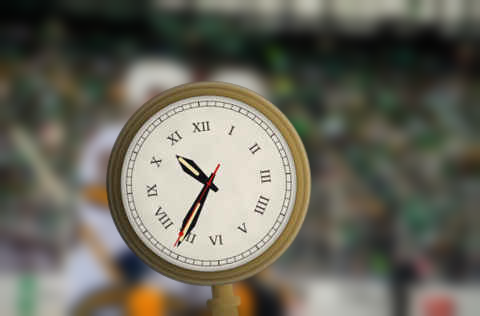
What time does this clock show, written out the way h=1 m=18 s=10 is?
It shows h=10 m=35 s=36
